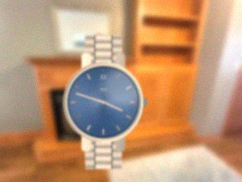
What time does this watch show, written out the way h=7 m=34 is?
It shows h=3 m=48
